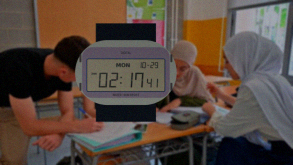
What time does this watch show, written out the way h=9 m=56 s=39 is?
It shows h=2 m=17 s=41
